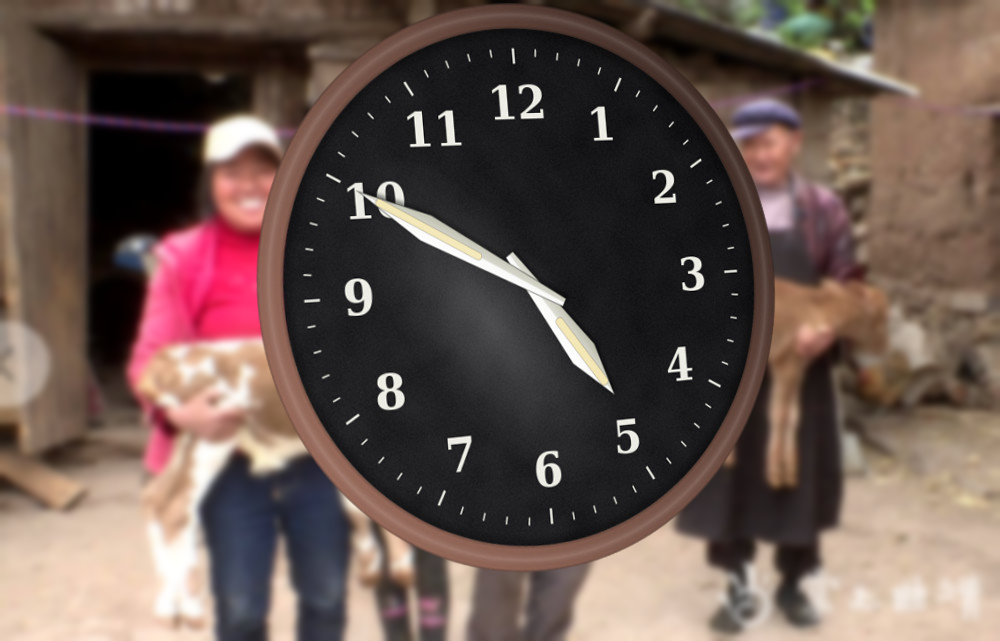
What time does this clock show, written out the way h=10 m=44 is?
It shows h=4 m=50
